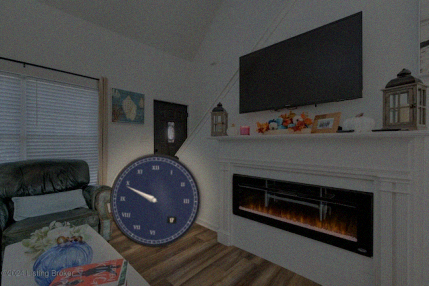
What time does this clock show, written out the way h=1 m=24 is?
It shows h=9 m=49
